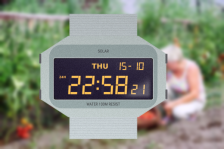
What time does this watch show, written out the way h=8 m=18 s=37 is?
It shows h=22 m=58 s=21
